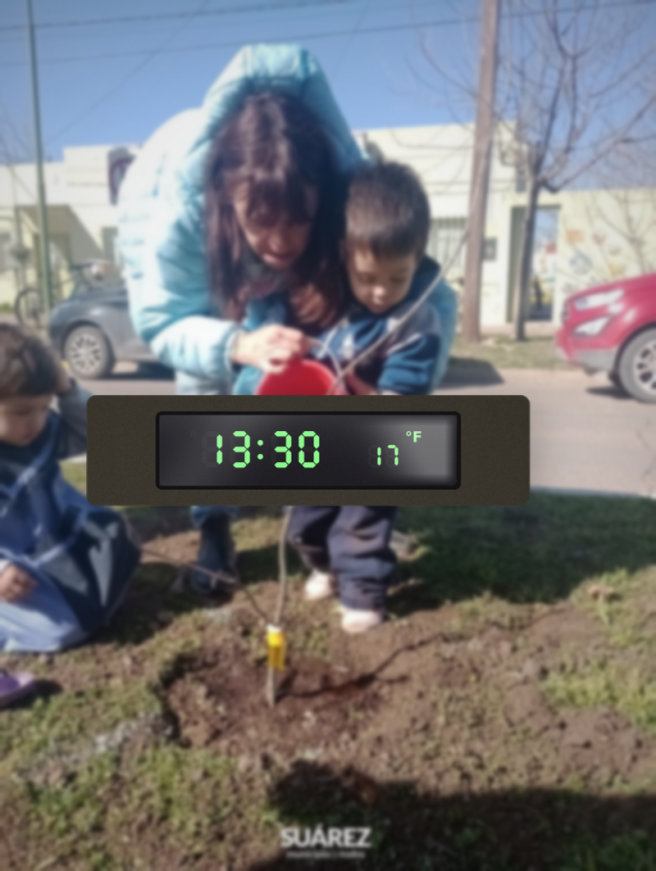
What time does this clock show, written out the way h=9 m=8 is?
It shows h=13 m=30
